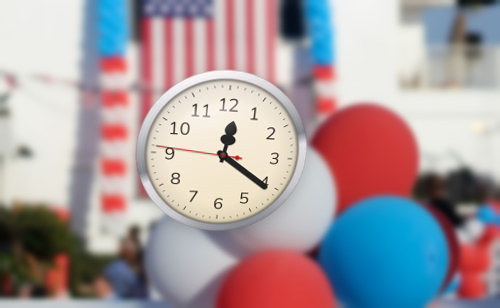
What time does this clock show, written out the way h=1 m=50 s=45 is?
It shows h=12 m=20 s=46
